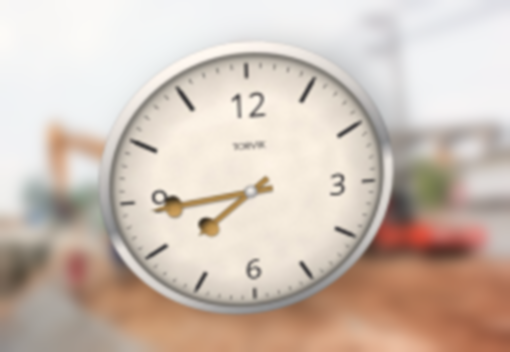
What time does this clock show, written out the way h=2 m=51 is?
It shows h=7 m=44
